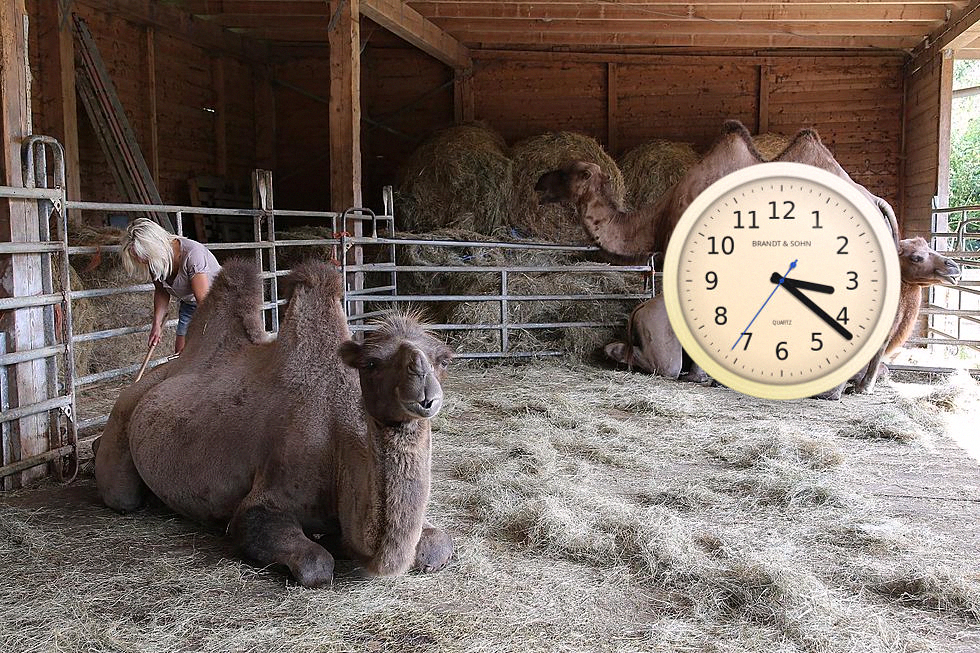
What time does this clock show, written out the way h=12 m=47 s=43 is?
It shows h=3 m=21 s=36
